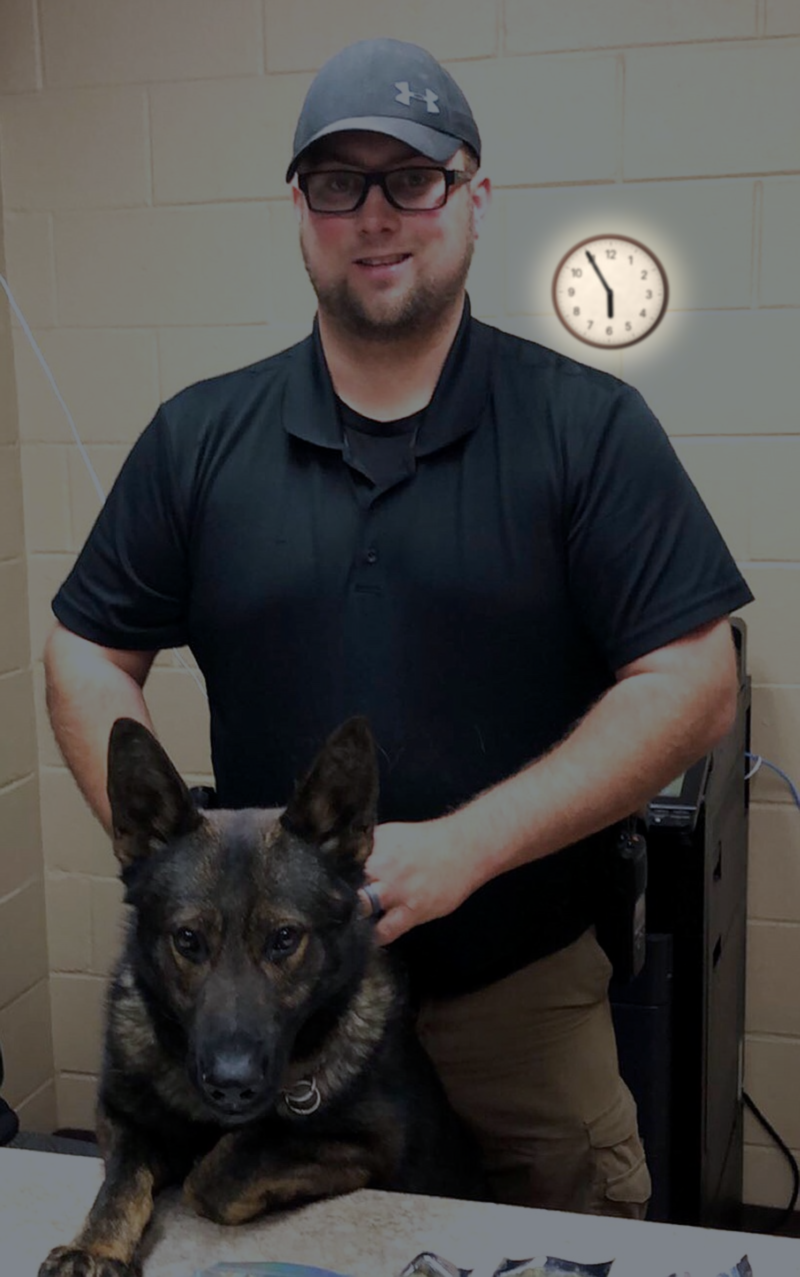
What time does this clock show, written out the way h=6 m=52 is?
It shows h=5 m=55
